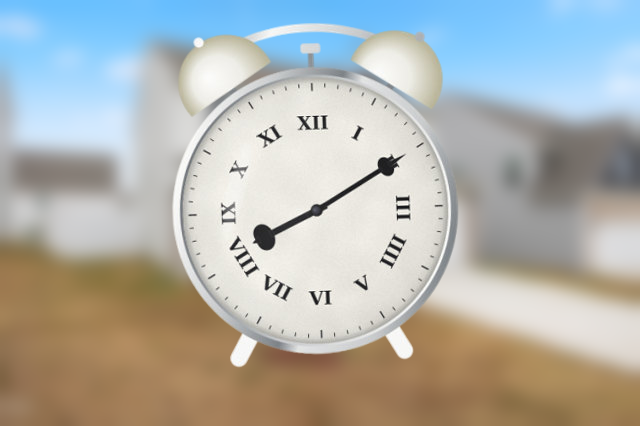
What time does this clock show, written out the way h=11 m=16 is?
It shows h=8 m=10
